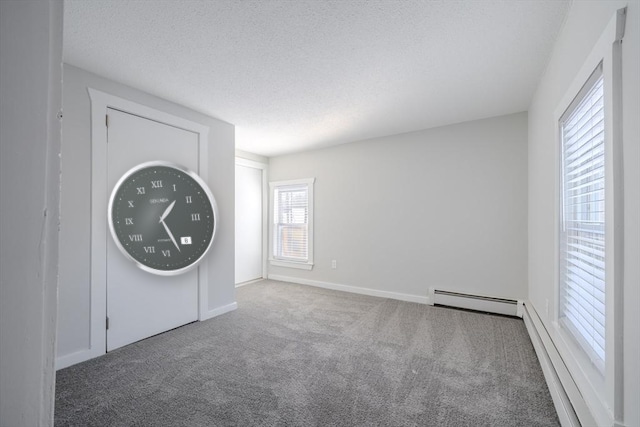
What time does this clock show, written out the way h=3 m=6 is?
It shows h=1 m=26
